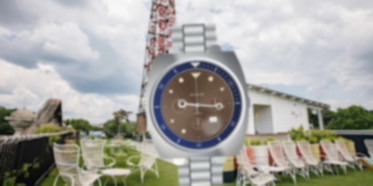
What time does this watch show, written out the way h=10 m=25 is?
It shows h=9 m=16
